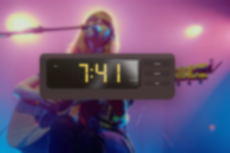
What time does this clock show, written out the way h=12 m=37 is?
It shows h=7 m=41
